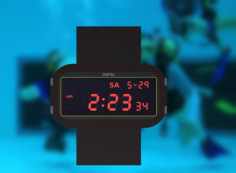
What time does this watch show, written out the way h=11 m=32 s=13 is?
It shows h=2 m=23 s=34
